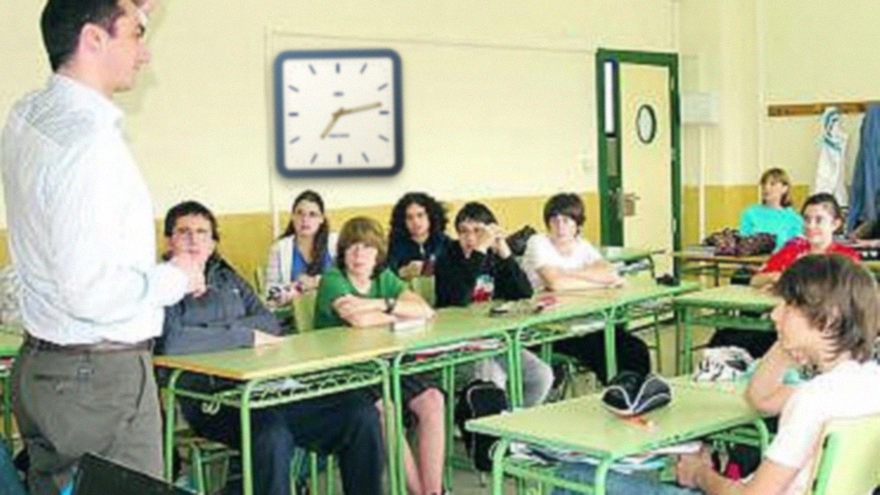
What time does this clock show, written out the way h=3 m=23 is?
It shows h=7 m=13
